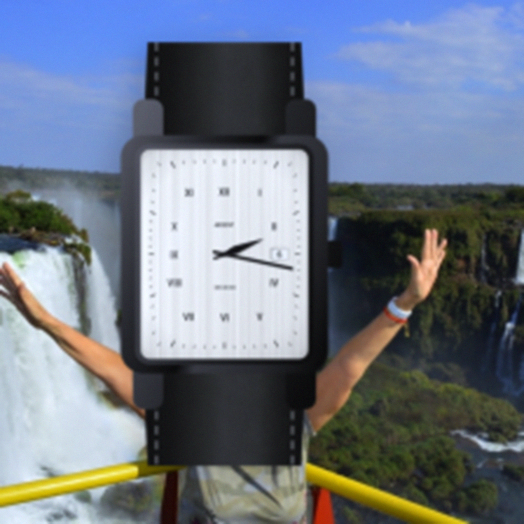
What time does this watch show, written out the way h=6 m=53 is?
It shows h=2 m=17
